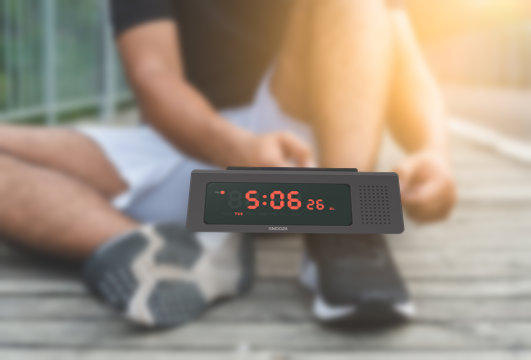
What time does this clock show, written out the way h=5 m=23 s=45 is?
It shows h=5 m=6 s=26
